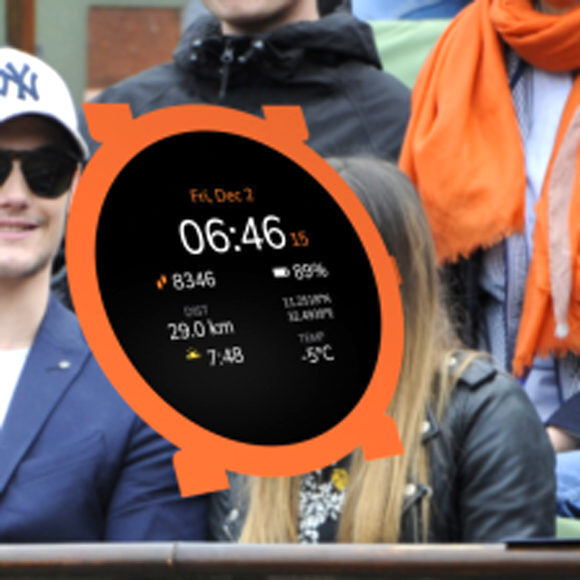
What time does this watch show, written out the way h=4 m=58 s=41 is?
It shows h=6 m=46 s=15
